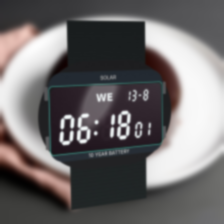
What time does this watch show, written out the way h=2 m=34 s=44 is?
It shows h=6 m=18 s=1
